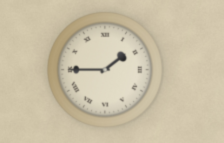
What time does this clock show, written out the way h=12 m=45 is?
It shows h=1 m=45
